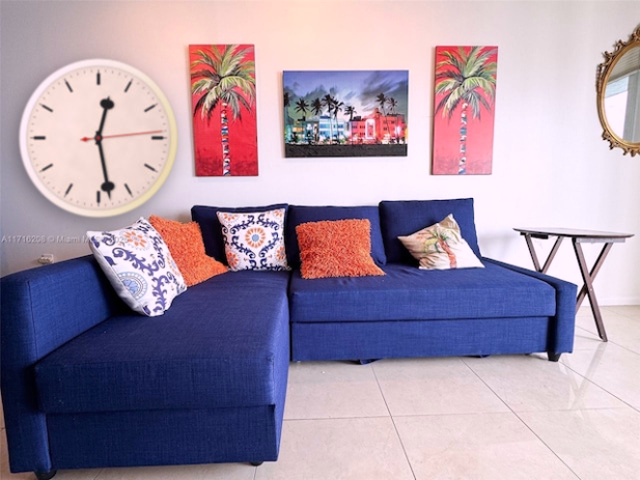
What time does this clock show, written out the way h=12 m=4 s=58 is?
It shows h=12 m=28 s=14
